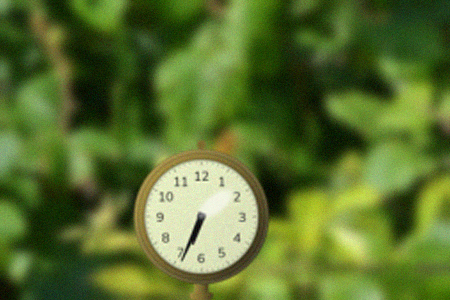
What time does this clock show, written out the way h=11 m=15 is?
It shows h=6 m=34
